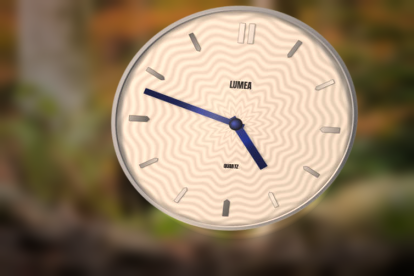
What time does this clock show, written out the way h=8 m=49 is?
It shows h=4 m=48
